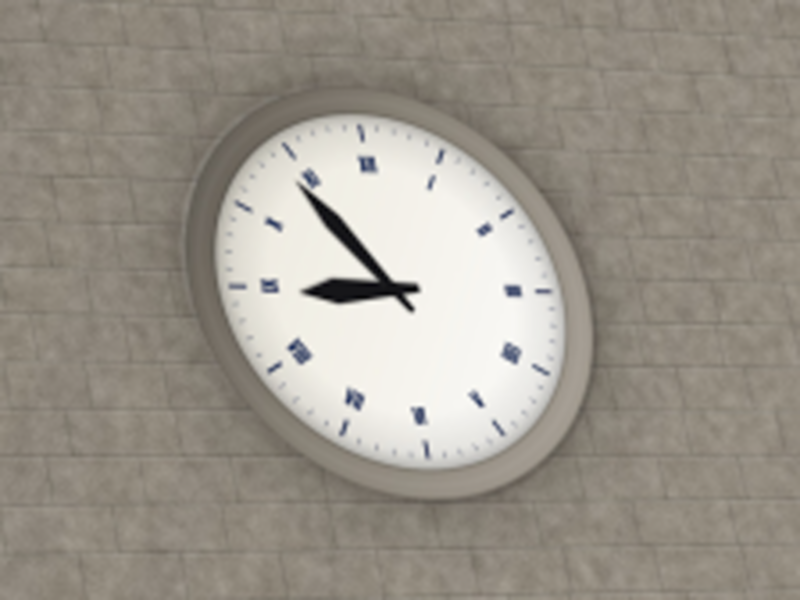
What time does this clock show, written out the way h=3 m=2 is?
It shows h=8 m=54
